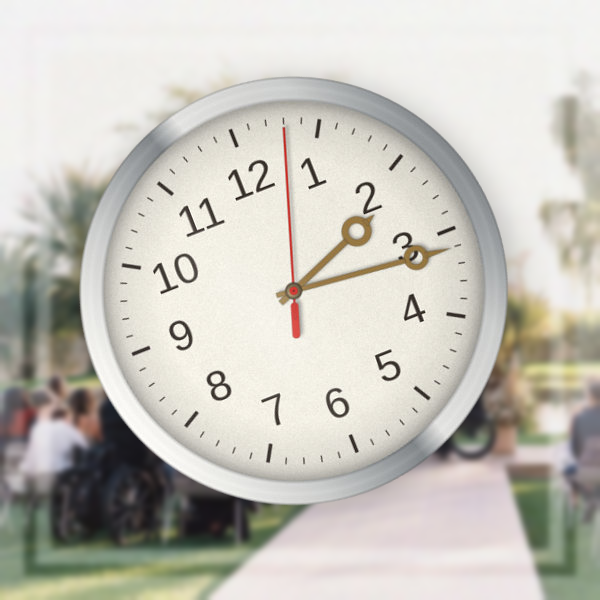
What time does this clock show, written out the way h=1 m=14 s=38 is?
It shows h=2 m=16 s=3
